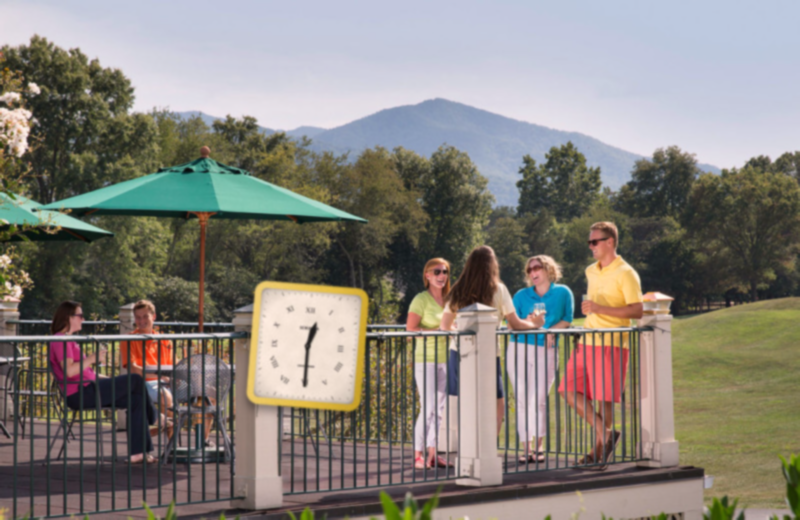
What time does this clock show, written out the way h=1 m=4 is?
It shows h=12 m=30
